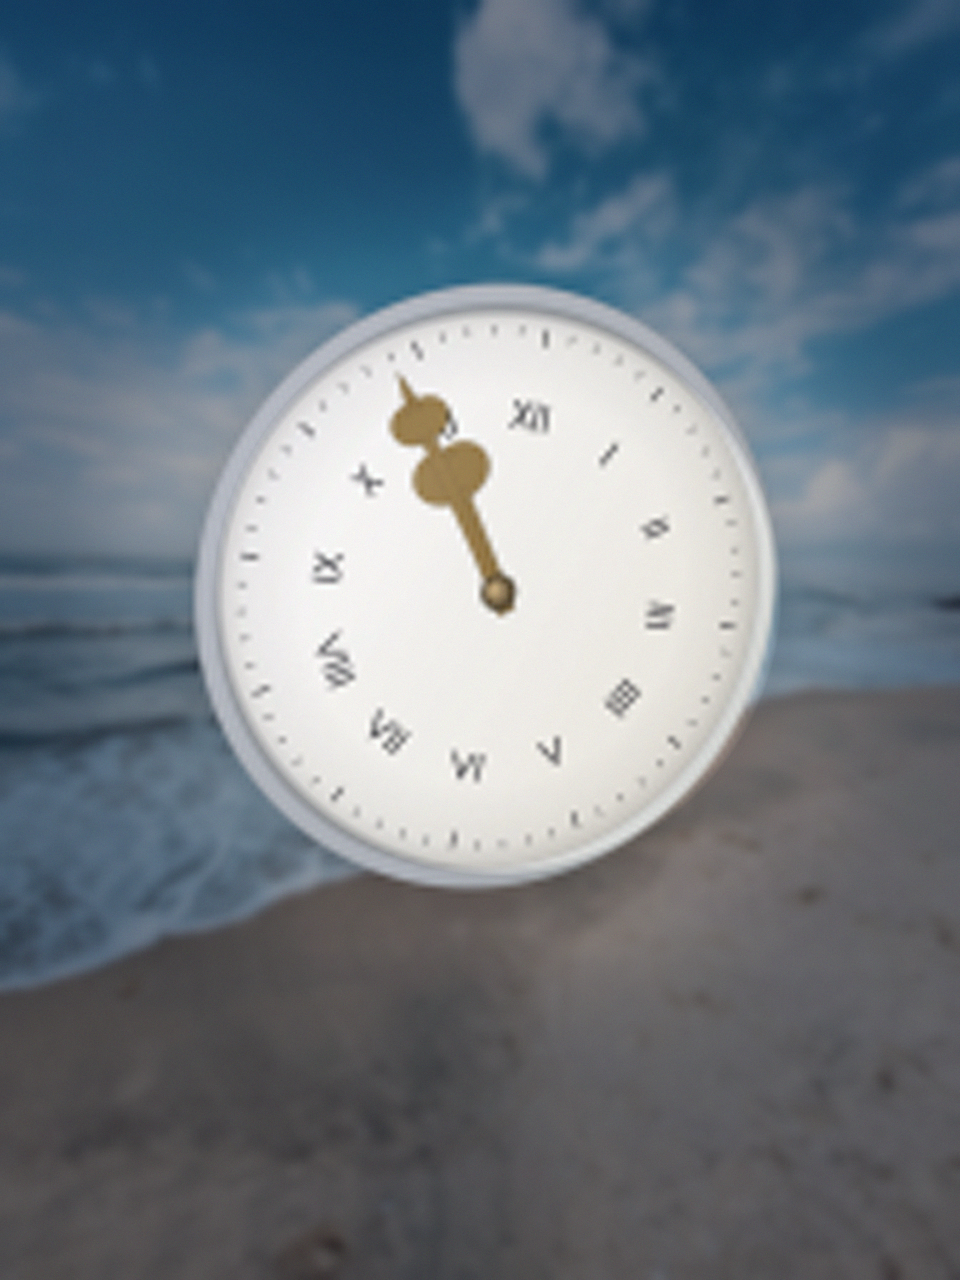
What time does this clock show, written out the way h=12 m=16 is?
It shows h=10 m=54
